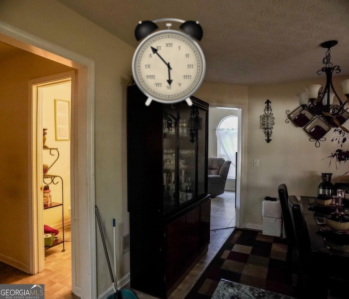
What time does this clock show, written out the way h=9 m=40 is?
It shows h=5 m=53
